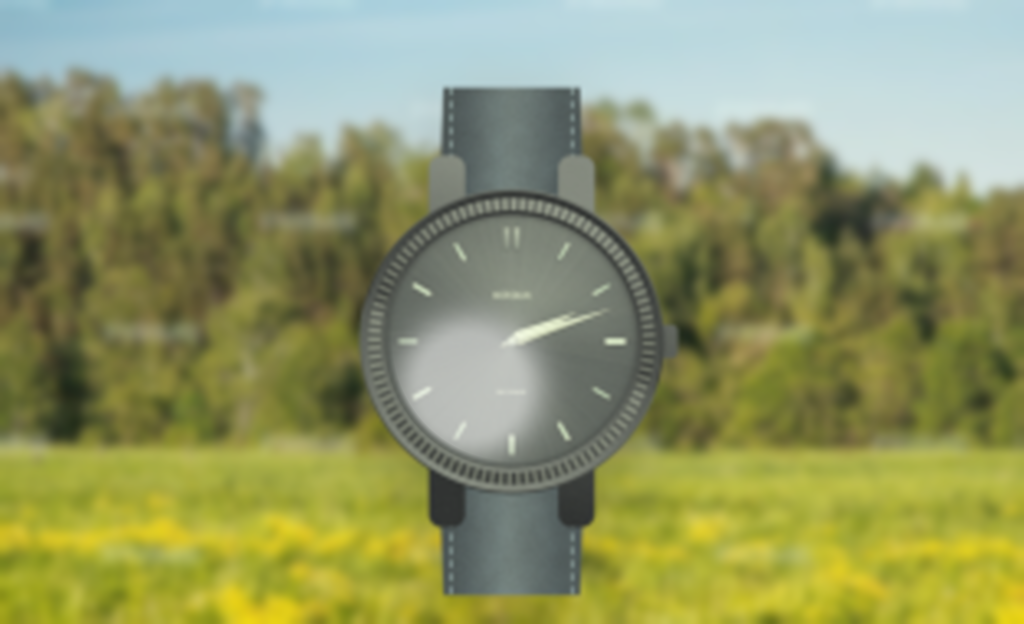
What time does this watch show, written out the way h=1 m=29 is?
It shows h=2 m=12
